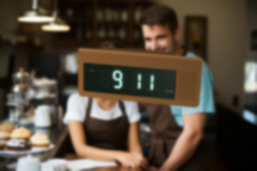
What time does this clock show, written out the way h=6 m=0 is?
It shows h=9 m=11
